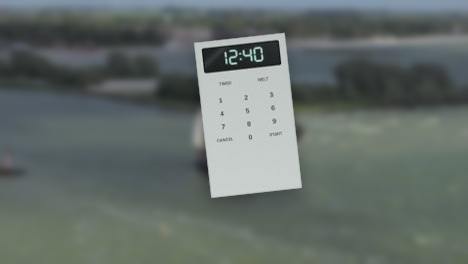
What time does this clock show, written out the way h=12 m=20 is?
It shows h=12 m=40
